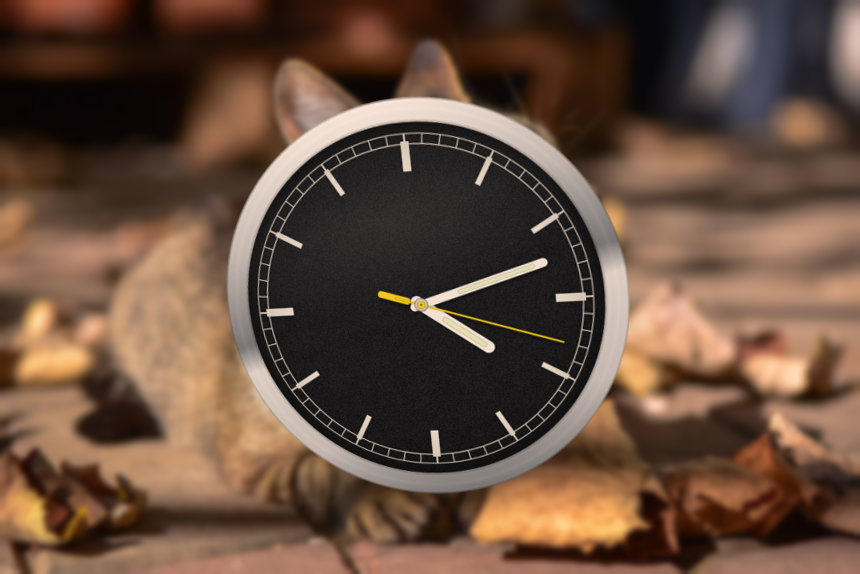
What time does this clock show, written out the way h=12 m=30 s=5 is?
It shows h=4 m=12 s=18
